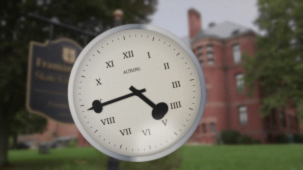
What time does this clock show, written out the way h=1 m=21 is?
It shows h=4 m=44
